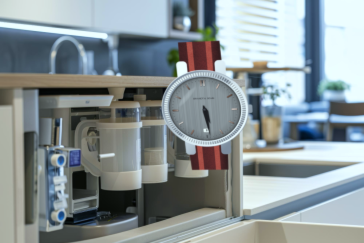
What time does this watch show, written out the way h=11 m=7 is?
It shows h=5 m=29
